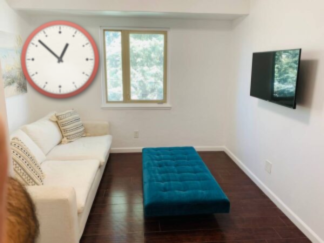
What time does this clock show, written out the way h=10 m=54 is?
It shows h=12 m=52
